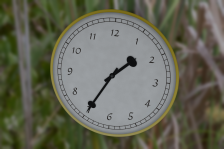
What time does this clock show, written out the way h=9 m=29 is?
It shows h=1 m=35
